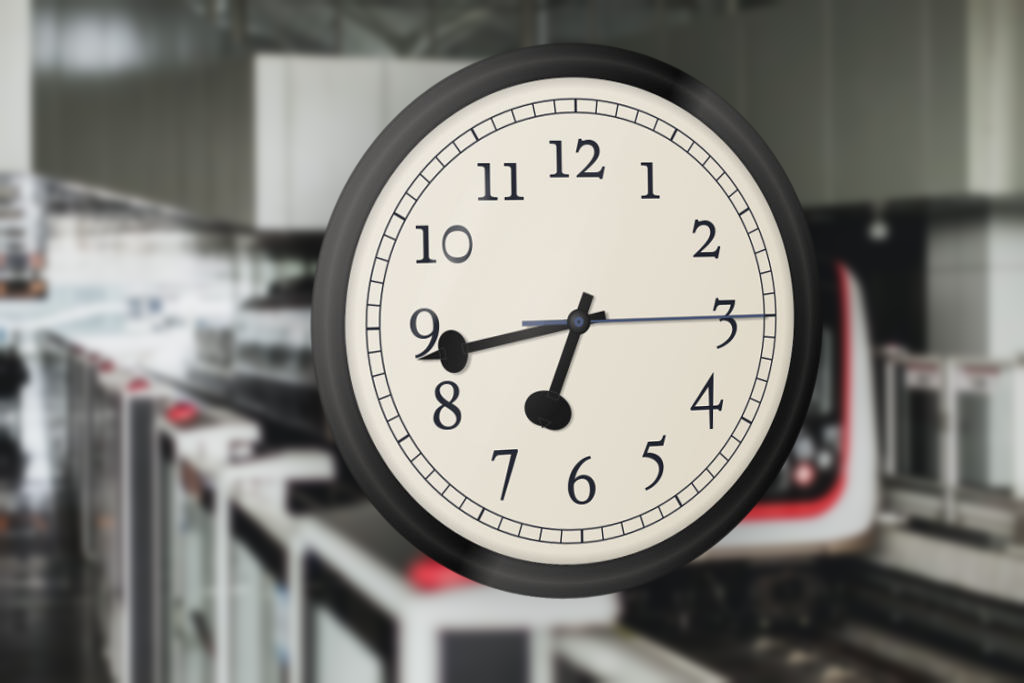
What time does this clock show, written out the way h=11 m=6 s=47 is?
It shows h=6 m=43 s=15
